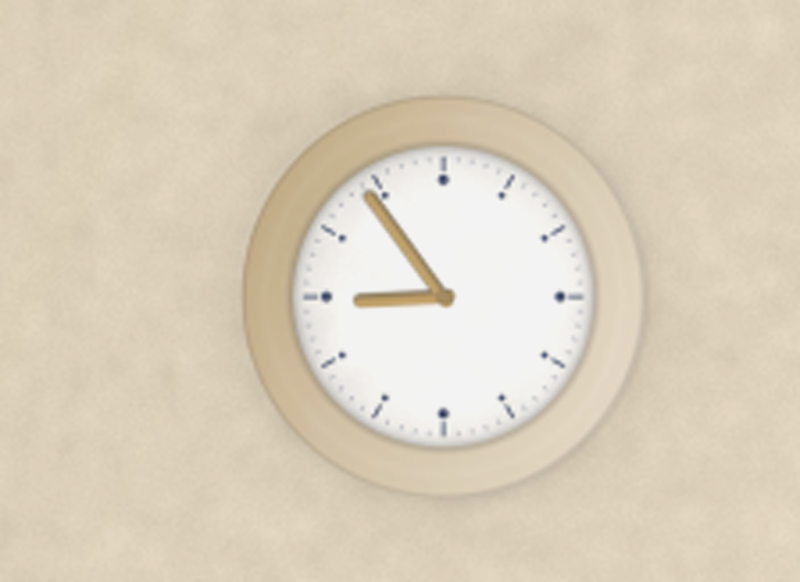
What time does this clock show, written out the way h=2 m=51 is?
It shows h=8 m=54
